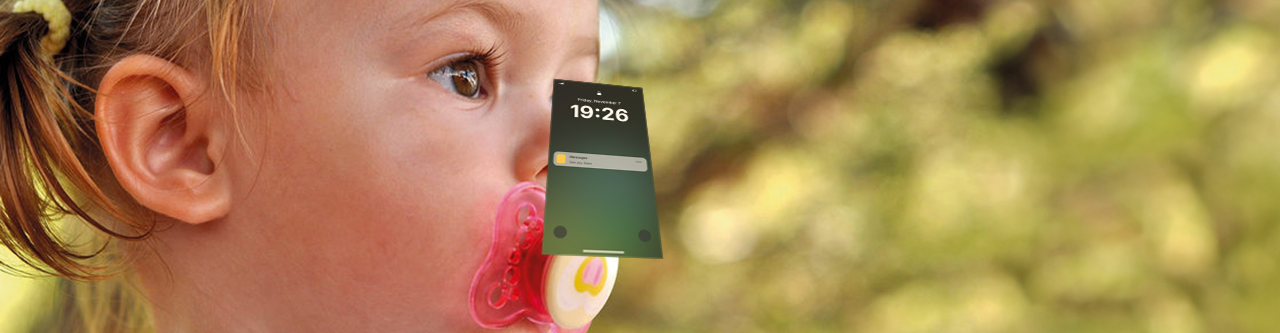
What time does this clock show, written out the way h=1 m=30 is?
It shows h=19 m=26
